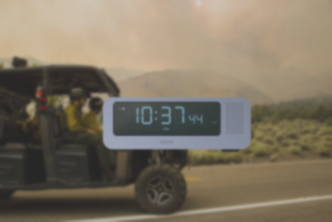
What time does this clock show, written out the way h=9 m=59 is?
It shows h=10 m=37
